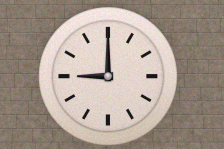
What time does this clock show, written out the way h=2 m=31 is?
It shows h=9 m=0
